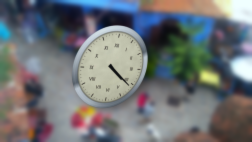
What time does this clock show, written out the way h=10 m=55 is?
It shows h=4 m=21
